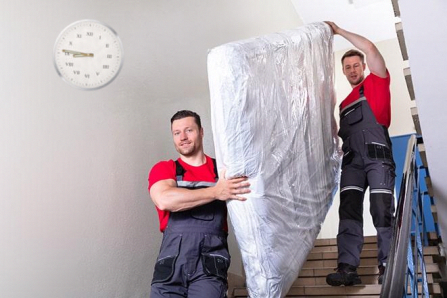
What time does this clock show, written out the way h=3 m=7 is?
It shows h=8 m=46
